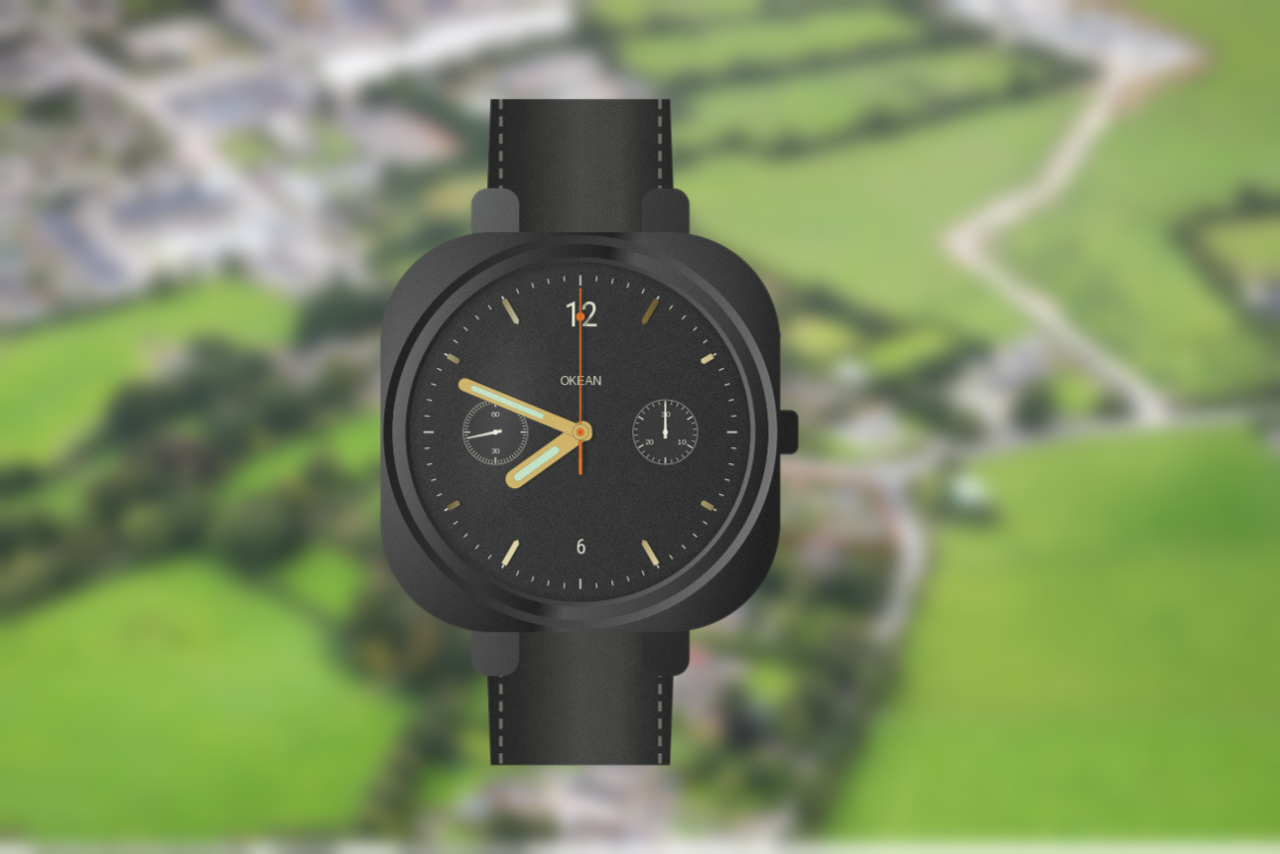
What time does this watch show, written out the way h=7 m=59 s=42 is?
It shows h=7 m=48 s=43
